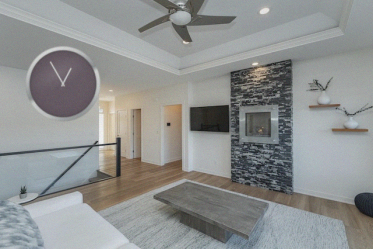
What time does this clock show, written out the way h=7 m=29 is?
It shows h=12 m=55
